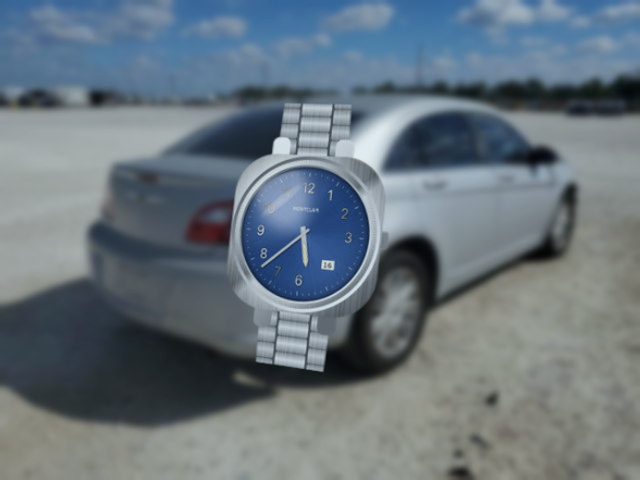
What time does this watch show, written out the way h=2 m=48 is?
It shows h=5 m=38
